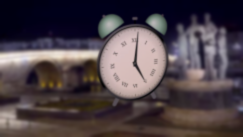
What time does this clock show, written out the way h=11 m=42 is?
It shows h=5 m=1
